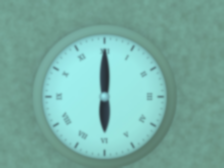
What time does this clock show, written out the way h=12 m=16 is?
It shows h=6 m=0
